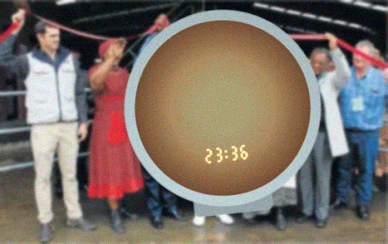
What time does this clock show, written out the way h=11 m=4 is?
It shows h=23 m=36
